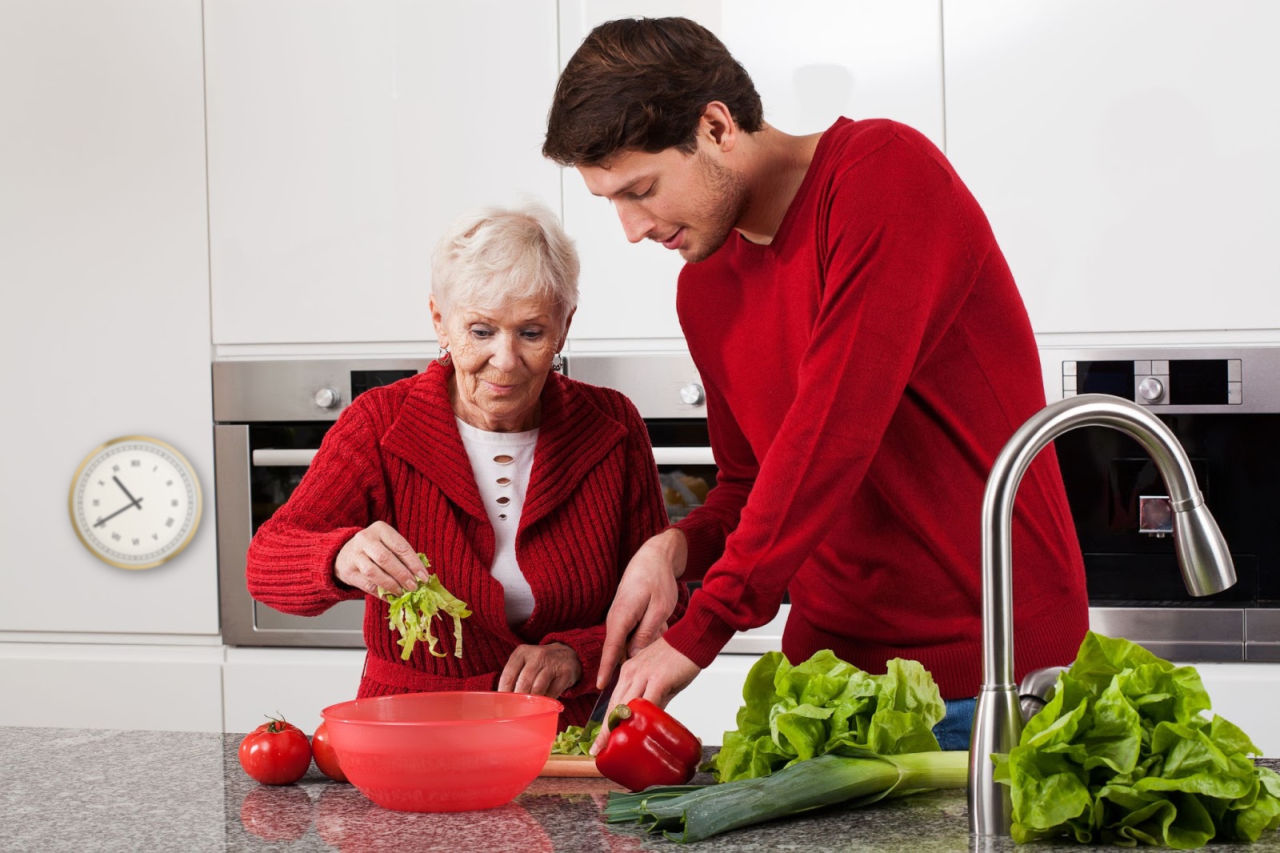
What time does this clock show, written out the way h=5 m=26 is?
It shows h=10 m=40
